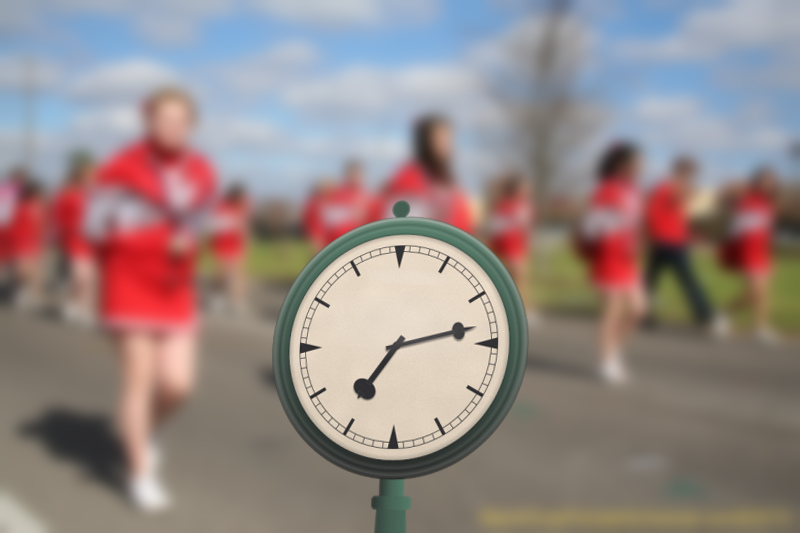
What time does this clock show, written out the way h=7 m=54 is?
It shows h=7 m=13
